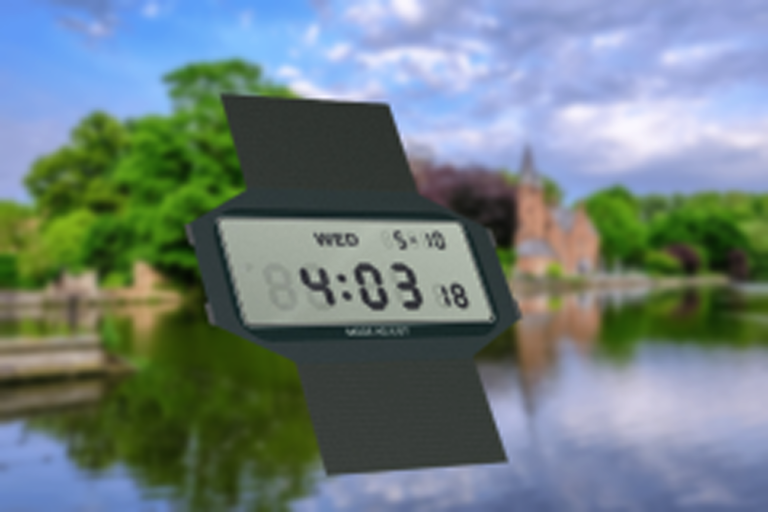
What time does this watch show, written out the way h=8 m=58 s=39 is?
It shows h=4 m=3 s=18
